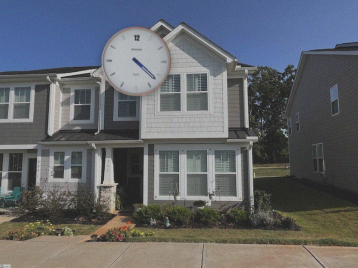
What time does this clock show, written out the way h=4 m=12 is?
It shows h=4 m=22
